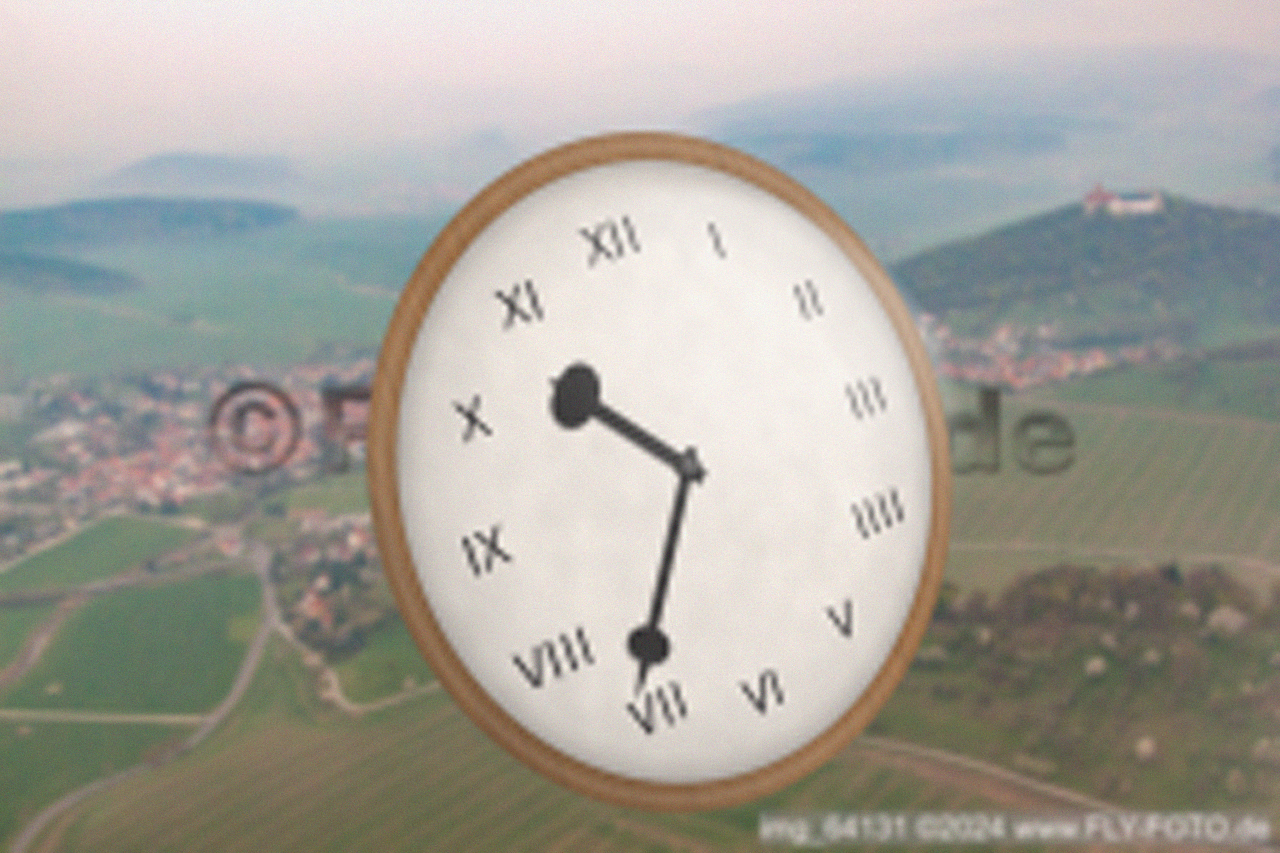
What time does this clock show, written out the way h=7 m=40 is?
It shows h=10 m=36
